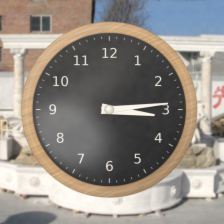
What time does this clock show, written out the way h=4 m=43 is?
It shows h=3 m=14
